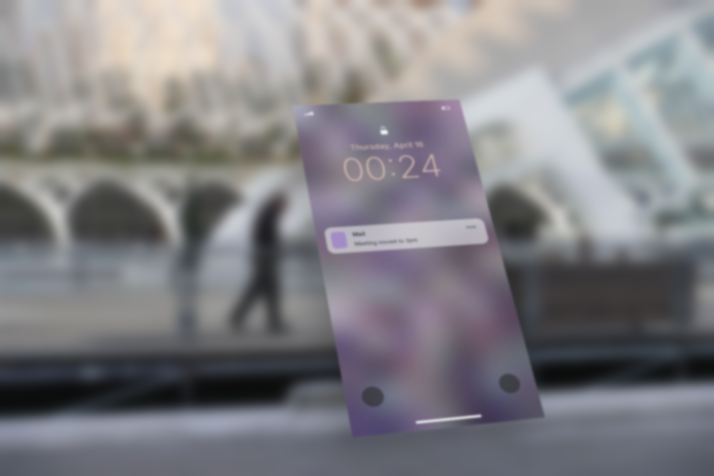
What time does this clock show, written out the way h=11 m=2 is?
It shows h=0 m=24
